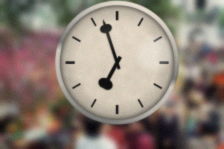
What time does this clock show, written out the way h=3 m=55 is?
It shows h=6 m=57
